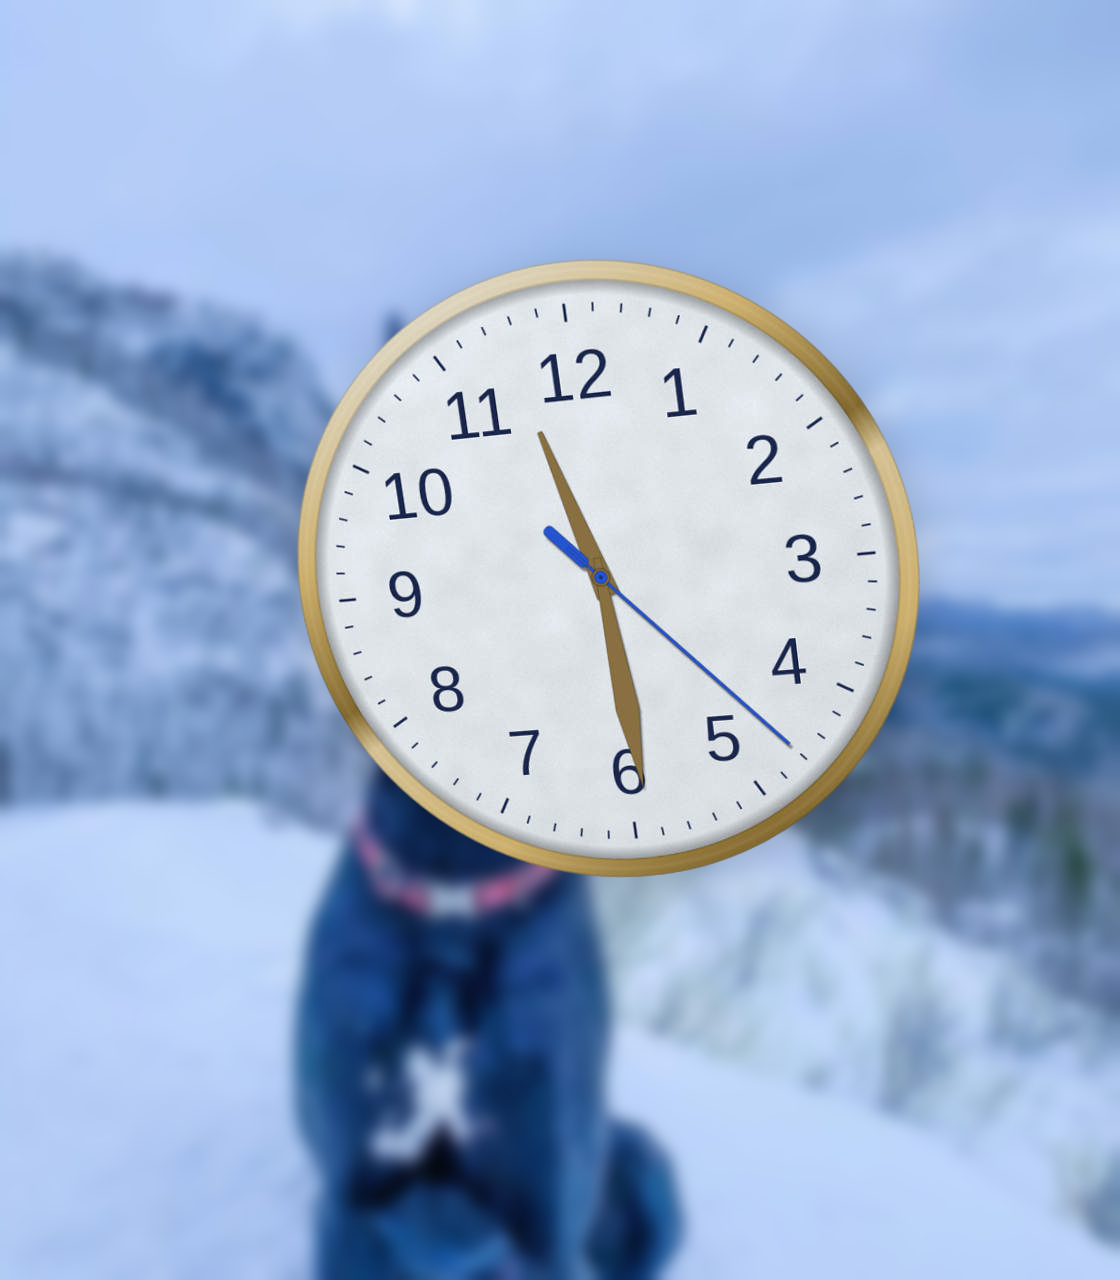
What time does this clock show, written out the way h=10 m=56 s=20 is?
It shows h=11 m=29 s=23
